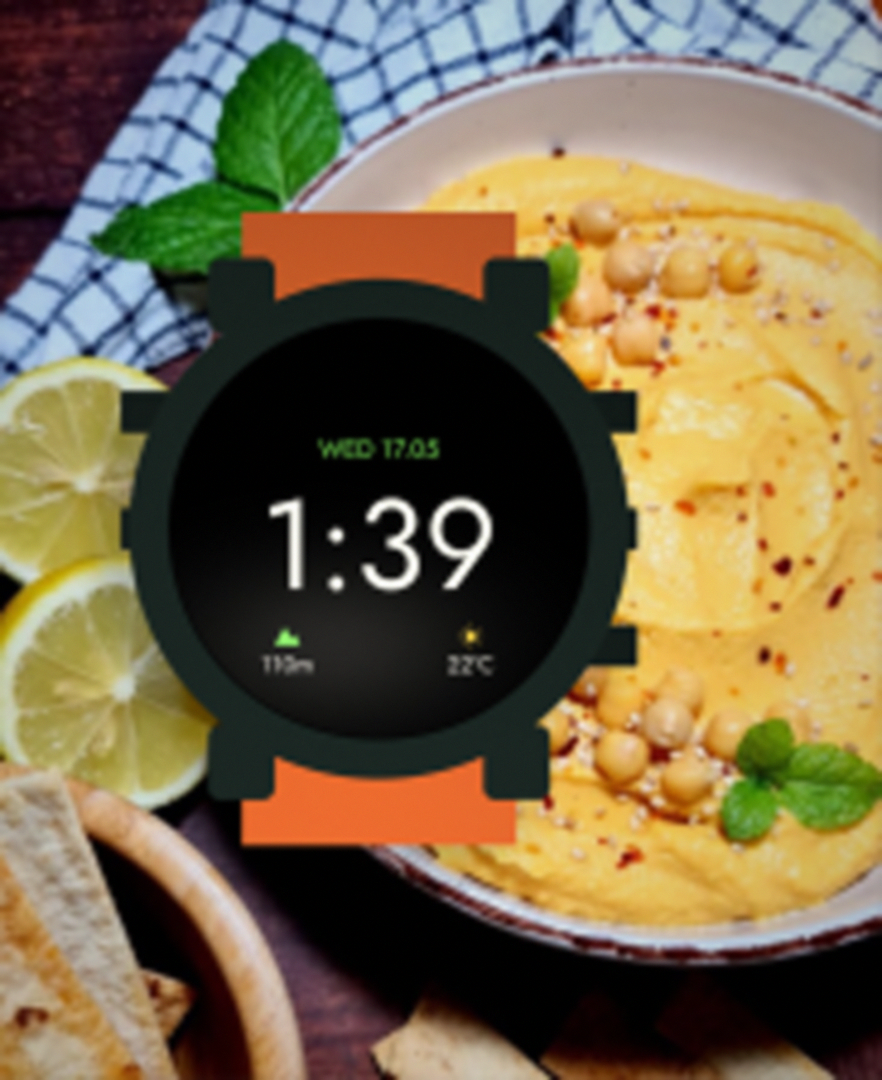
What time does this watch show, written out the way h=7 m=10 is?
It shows h=1 m=39
